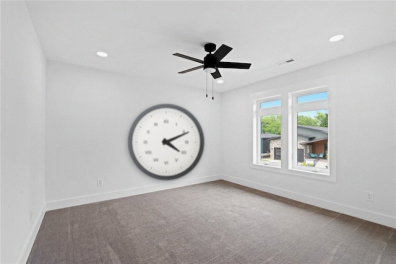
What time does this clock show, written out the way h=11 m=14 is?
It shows h=4 m=11
